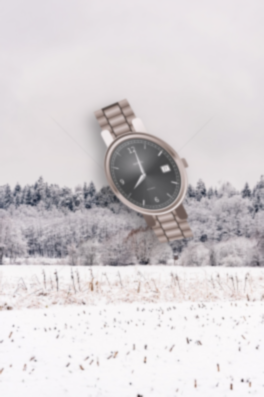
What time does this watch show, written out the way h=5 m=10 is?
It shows h=8 m=1
